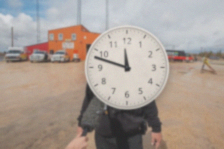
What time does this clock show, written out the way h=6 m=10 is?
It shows h=11 m=48
